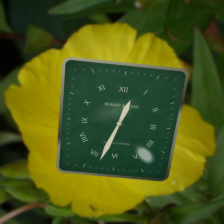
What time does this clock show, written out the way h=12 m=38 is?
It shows h=12 m=33
